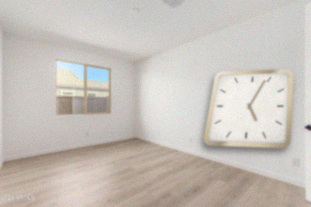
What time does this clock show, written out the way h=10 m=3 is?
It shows h=5 m=4
